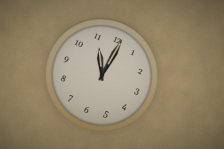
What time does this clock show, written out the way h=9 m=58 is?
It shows h=11 m=1
